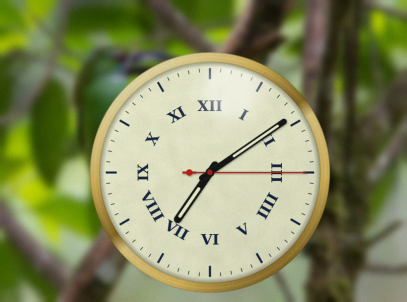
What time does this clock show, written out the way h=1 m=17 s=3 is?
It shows h=7 m=9 s=15
